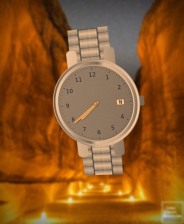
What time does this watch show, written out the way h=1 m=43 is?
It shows h=7 m=39
